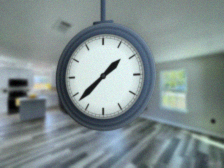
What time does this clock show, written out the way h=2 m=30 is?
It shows h=1 m=38
